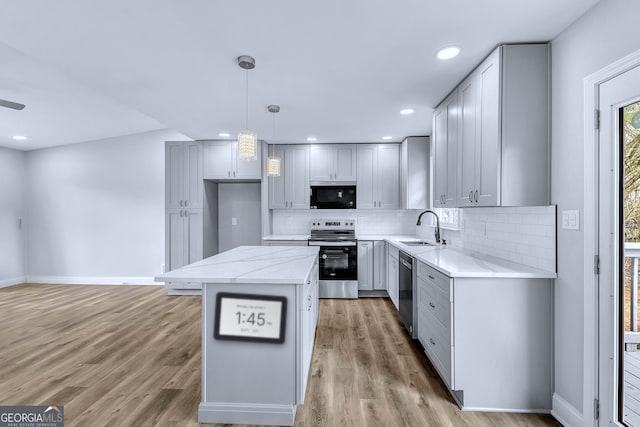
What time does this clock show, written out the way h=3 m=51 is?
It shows h=1 m=45
